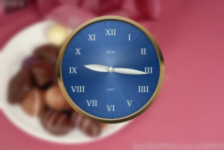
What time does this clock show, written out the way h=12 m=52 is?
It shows h=9 m=16
